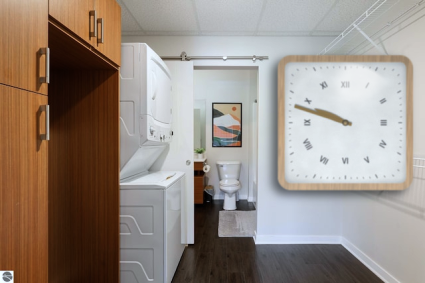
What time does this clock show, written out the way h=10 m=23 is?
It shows h=9 m=48
